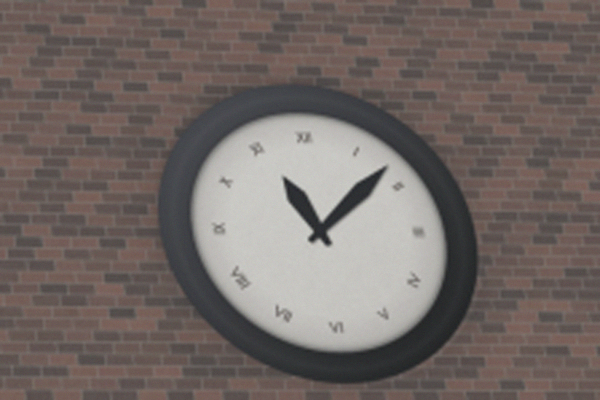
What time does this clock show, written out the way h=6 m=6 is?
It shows h=11 m=8
